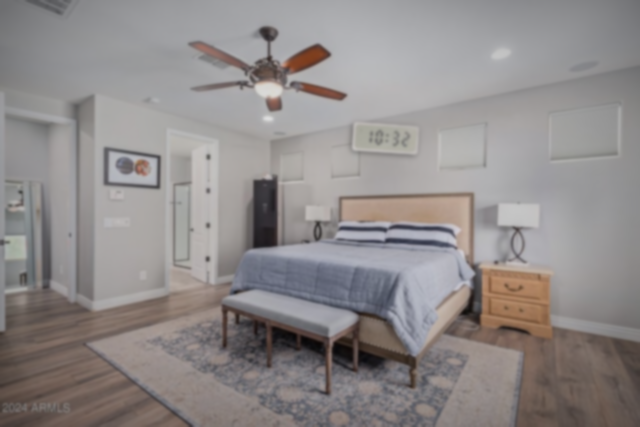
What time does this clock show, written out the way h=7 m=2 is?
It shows h=10 m=32
